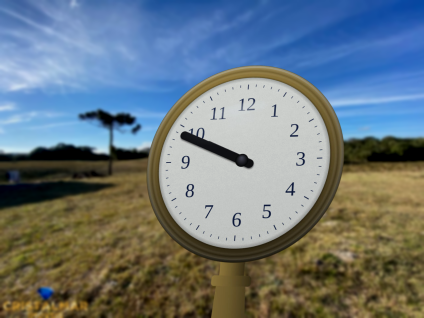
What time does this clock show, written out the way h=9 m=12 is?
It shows h=9 m=49
